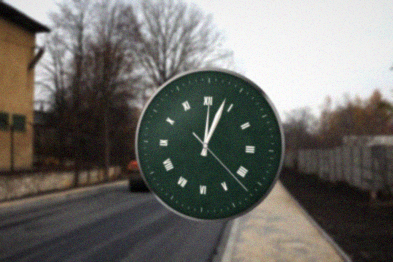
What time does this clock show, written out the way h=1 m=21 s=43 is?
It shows h=12 m=3 s=22
